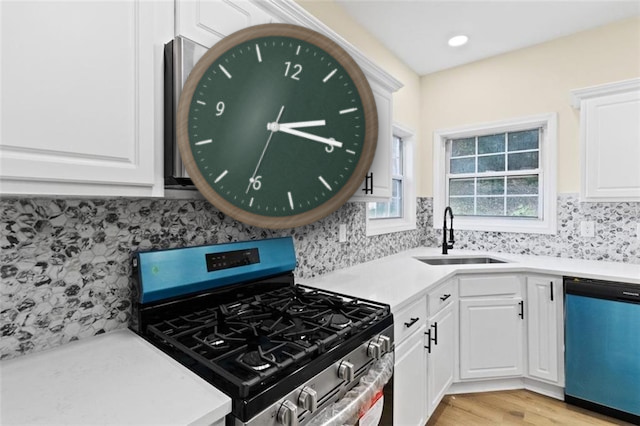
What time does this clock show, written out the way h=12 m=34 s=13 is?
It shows h=2 m=14 s=31
